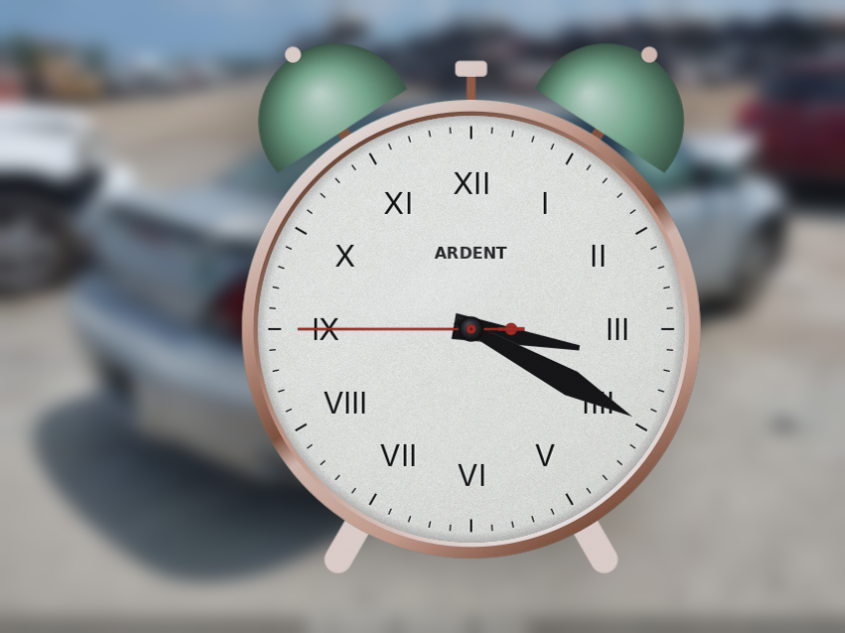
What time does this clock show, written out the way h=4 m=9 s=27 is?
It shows h=3 m=19 s=45
